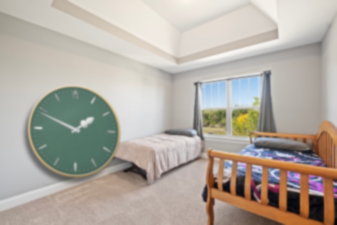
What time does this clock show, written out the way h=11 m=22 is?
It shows h=1 m=49
